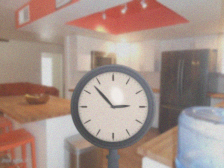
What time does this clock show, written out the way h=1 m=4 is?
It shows h=2 m=53
